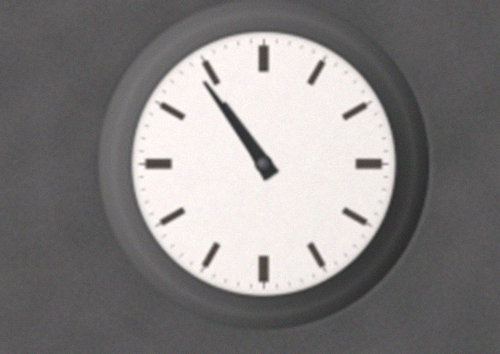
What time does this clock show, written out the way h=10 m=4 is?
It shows h=10 m=54
